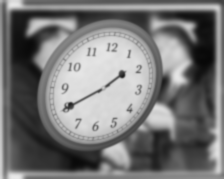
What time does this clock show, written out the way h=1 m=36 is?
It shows h=1 m=40
